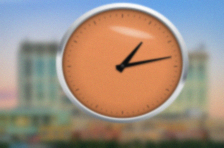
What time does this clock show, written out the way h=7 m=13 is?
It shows h=1 m=13
